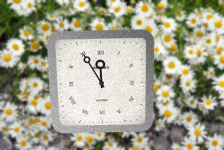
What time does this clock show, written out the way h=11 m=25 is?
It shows h=11 m=55
